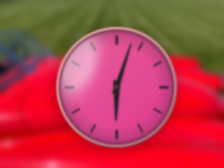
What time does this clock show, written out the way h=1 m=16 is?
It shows h=6 m=3
